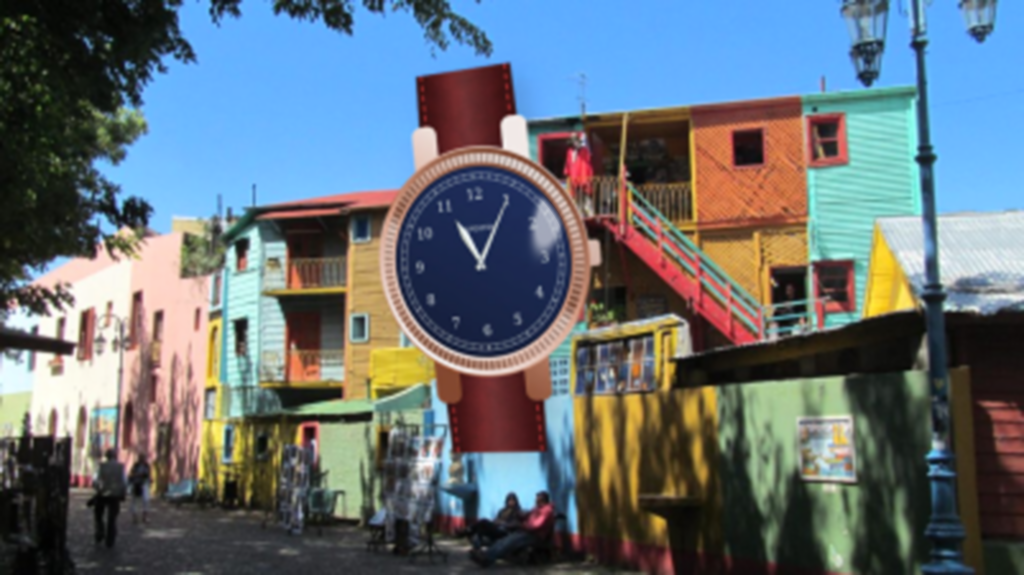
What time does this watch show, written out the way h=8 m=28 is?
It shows h=11 m=5
